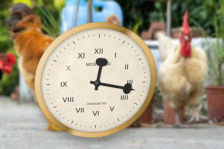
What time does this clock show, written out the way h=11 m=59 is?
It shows h=12 m=17
